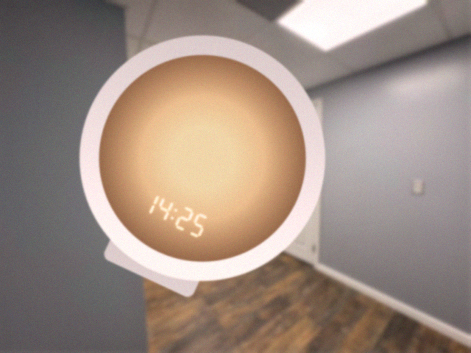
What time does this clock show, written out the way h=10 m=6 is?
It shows h=14 m=25
